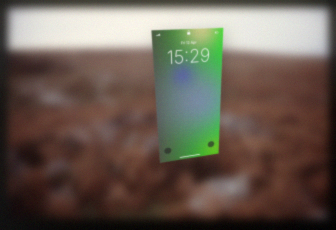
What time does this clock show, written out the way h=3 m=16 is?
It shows h=15 m=29
